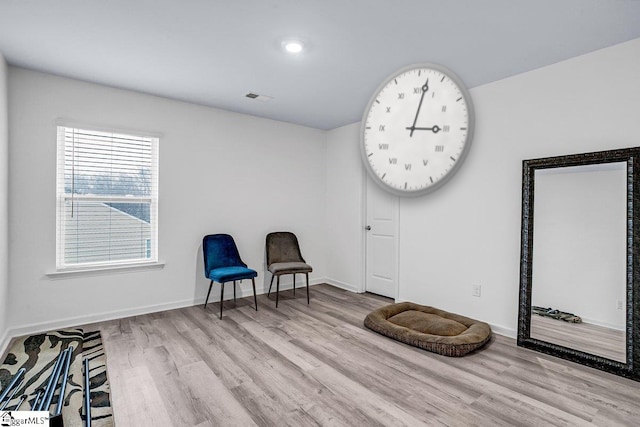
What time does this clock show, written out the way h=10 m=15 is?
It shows h=3 m=2
